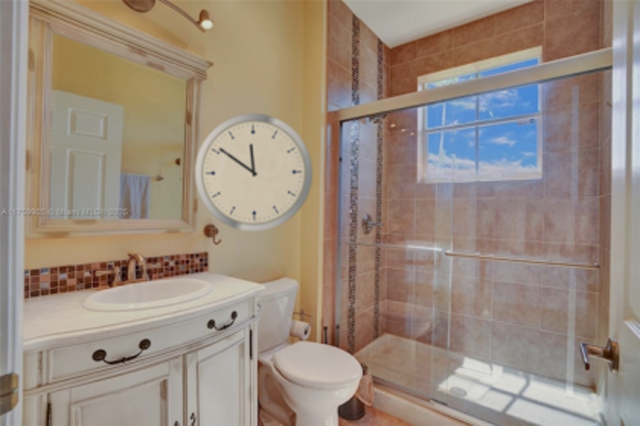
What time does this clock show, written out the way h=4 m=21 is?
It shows h=11 m=51
